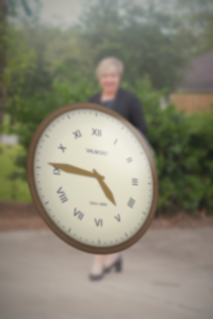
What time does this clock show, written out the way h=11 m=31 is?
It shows h=4 m=46
